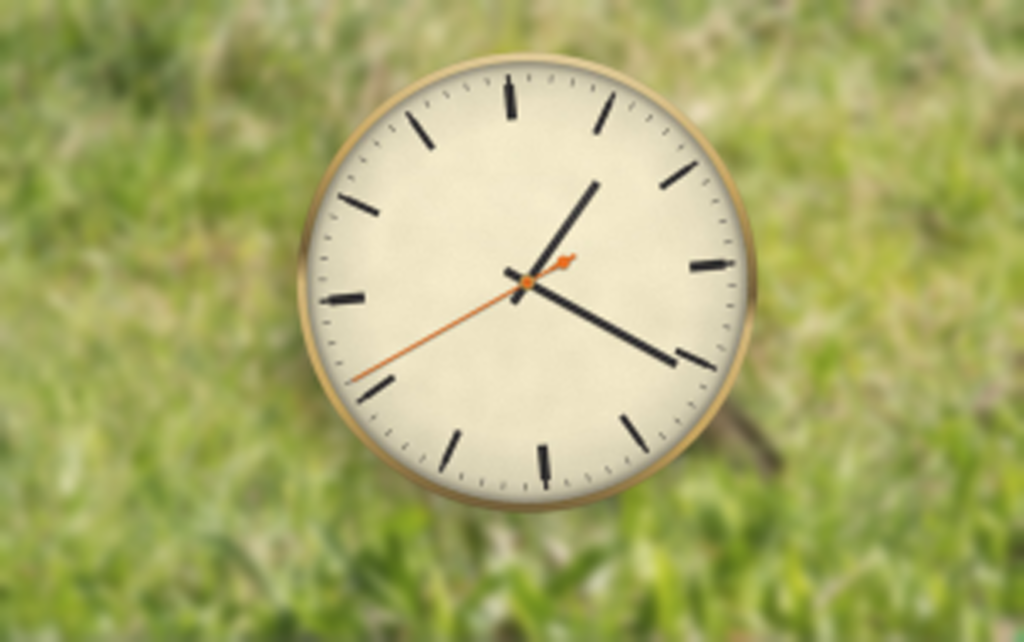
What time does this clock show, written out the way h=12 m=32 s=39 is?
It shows h=1 m=20 s=41
